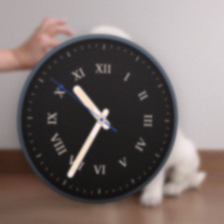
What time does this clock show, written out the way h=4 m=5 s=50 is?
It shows h=10 m=34 s=51
